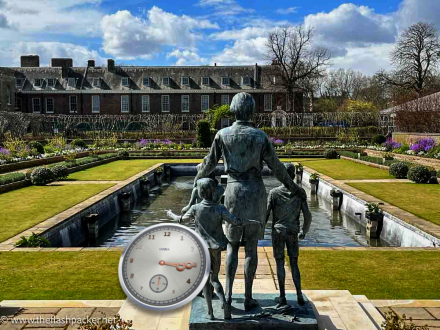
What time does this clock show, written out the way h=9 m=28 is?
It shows h=3 m=15
